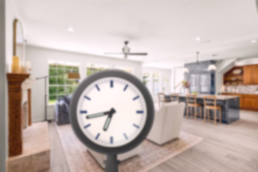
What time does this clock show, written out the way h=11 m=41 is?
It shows h=6 m=43
